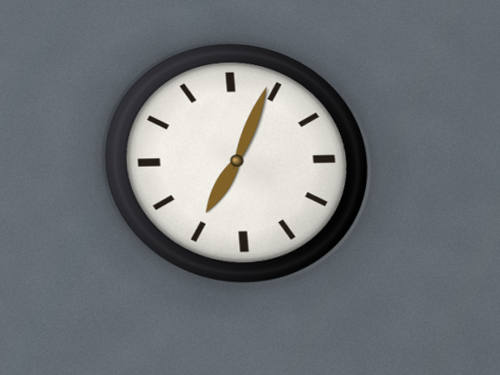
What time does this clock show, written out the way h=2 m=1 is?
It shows h=7 m=4
